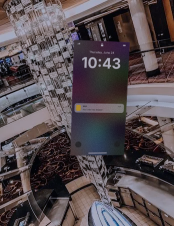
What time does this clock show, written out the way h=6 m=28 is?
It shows h=10 m=43
